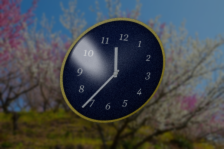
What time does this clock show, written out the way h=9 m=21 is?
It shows h=11 m=36
